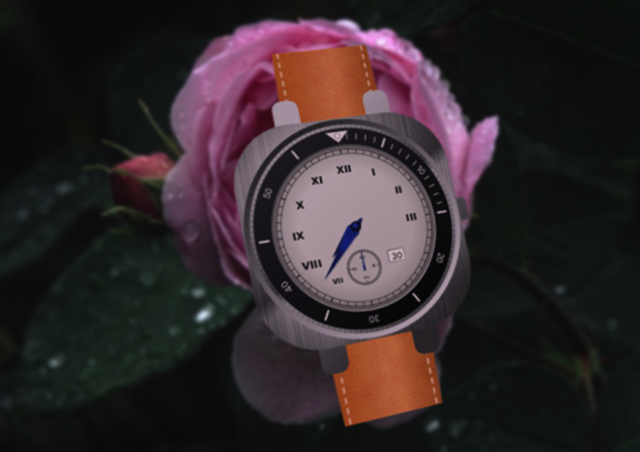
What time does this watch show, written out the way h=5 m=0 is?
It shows h=7 m=37
